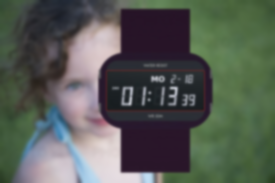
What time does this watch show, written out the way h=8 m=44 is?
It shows h=1 m=13
